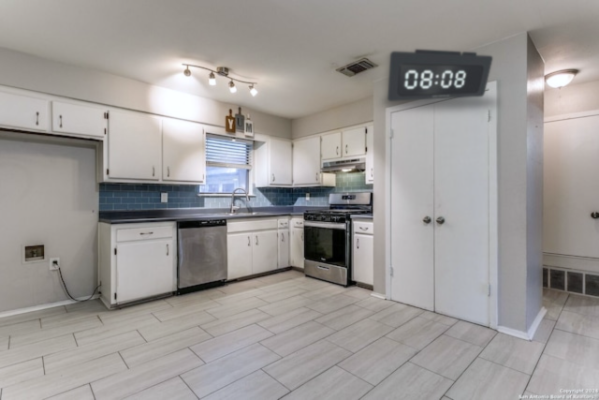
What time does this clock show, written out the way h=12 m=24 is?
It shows h=8 m=8
